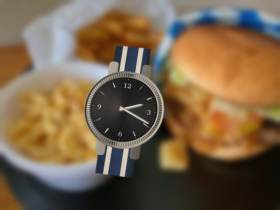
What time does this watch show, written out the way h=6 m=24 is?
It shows h=2 m=19
